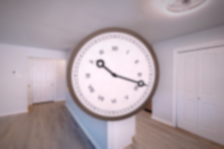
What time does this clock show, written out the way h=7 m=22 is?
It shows h=10 m=18
